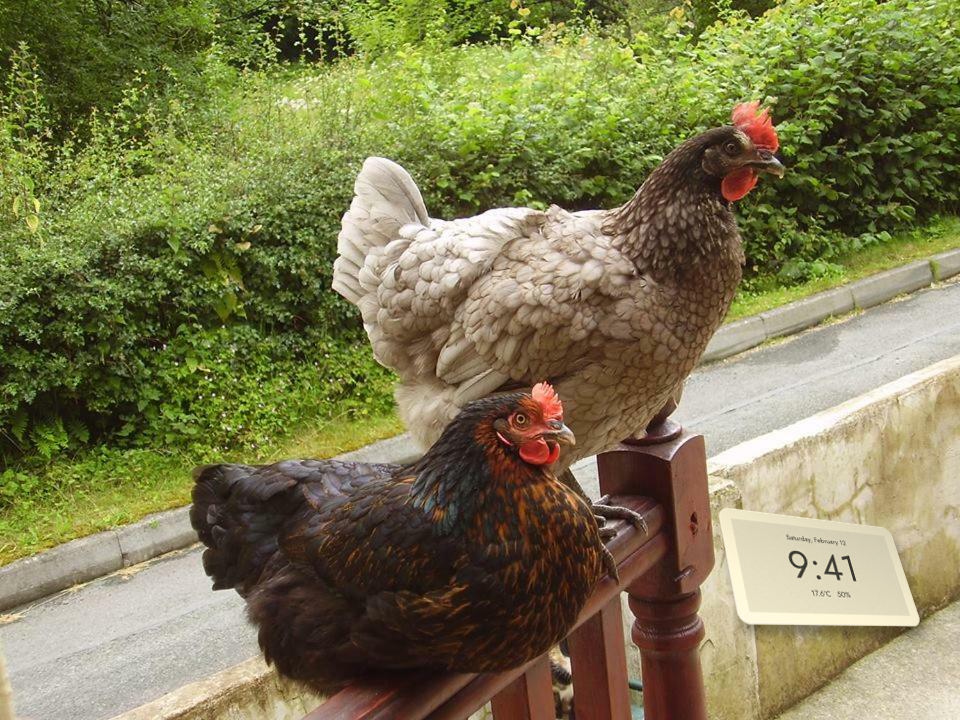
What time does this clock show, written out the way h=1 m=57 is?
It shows h=9 m=41
